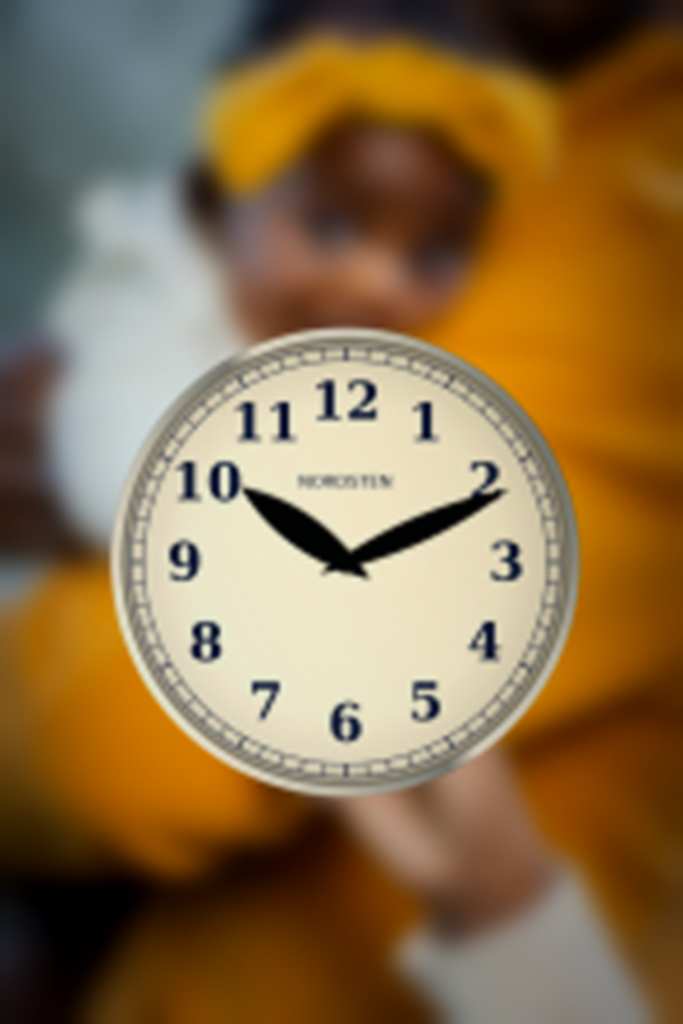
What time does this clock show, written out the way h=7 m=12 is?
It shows h=10 m=11
